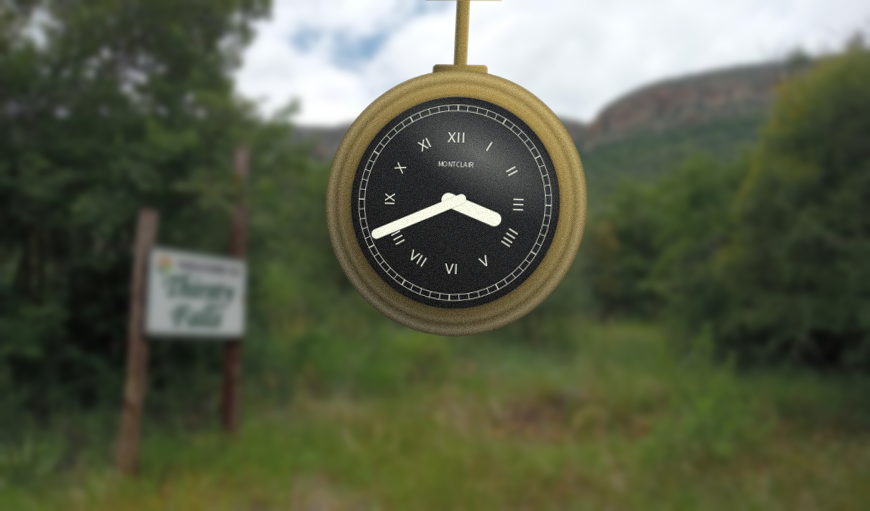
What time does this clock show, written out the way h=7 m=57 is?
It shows h=3 m=41
